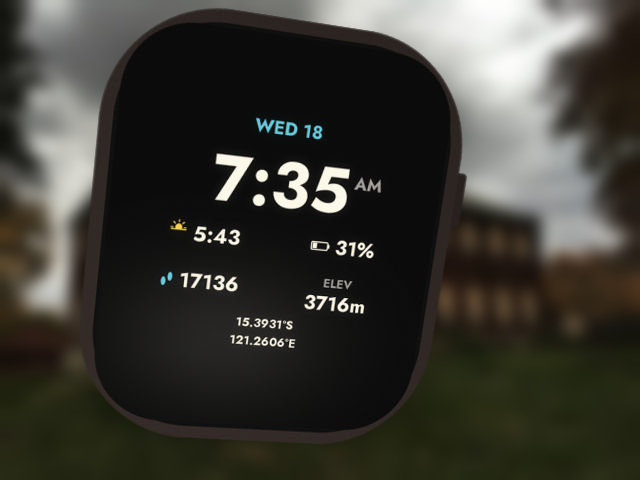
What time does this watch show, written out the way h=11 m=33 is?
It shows h=7 m=35
